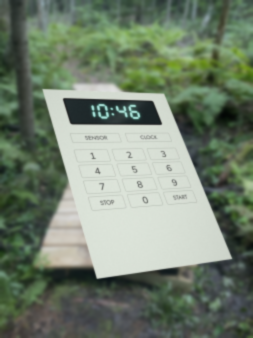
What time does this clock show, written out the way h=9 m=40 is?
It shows h=10 m=46
